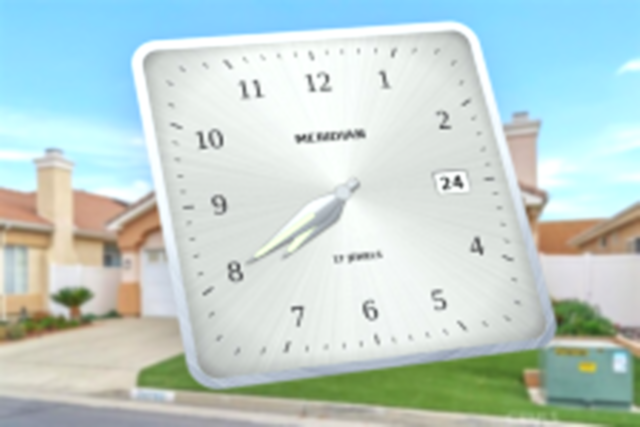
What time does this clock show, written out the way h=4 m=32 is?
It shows h=7 m=40
